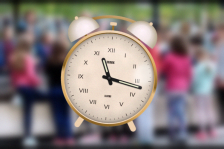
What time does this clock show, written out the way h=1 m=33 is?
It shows h=11 m=17
